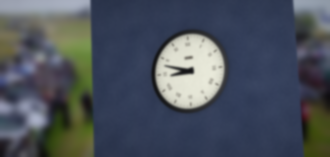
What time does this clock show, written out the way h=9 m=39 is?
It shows h=8 m=48
